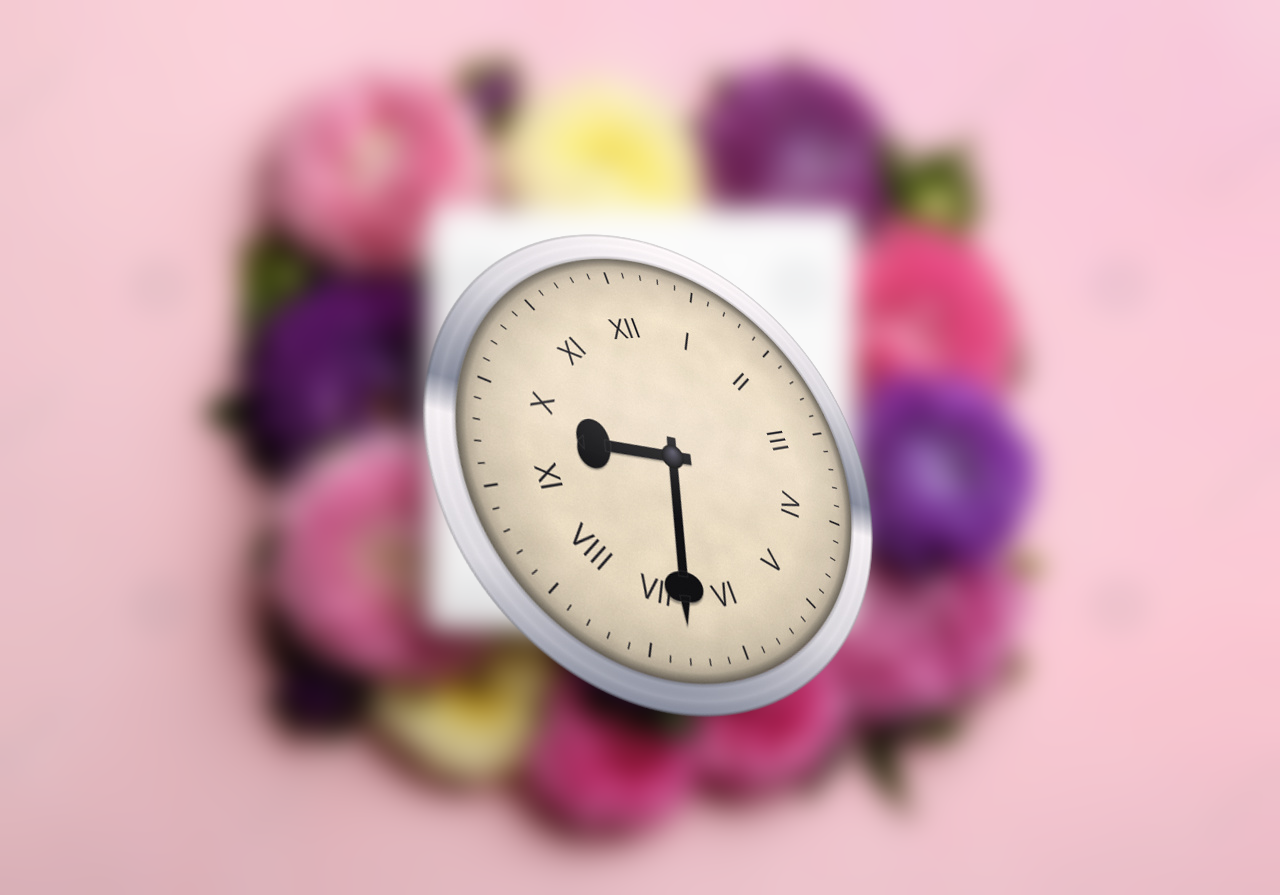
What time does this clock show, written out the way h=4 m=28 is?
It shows h=9 m=33
